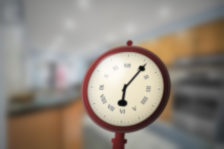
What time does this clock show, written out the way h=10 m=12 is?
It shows h=6 m=6
